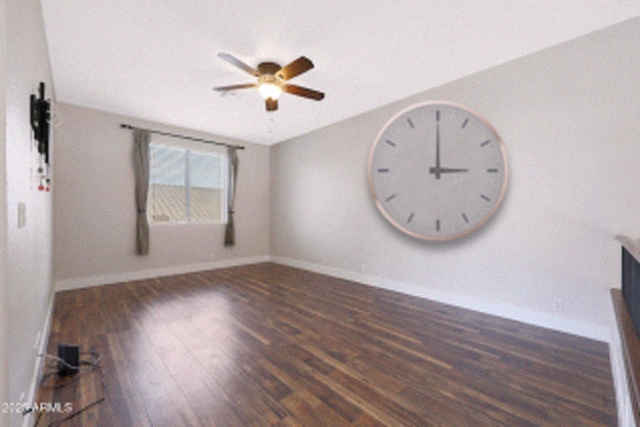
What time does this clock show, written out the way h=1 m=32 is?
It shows h=3 m=0
